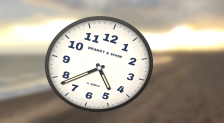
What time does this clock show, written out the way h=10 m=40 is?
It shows h=4 m=38
